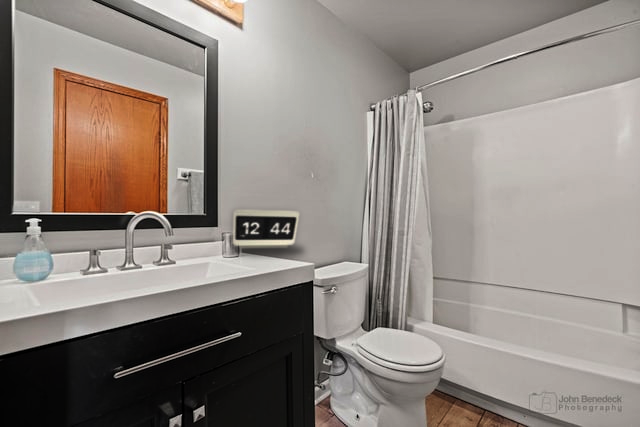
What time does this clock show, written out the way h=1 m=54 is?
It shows h=12 m=44
